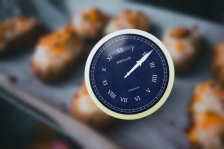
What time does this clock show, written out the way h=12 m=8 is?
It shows h=2 m=11
